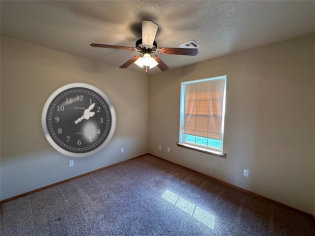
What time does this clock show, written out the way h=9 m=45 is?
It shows h=2 m=7
